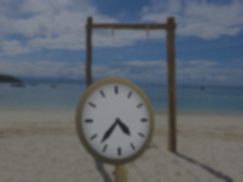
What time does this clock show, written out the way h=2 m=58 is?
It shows h=4 m=37
